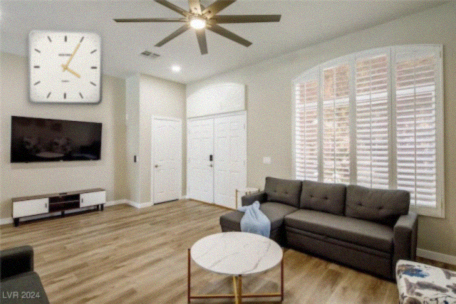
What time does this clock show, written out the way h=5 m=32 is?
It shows h=4 m=5
